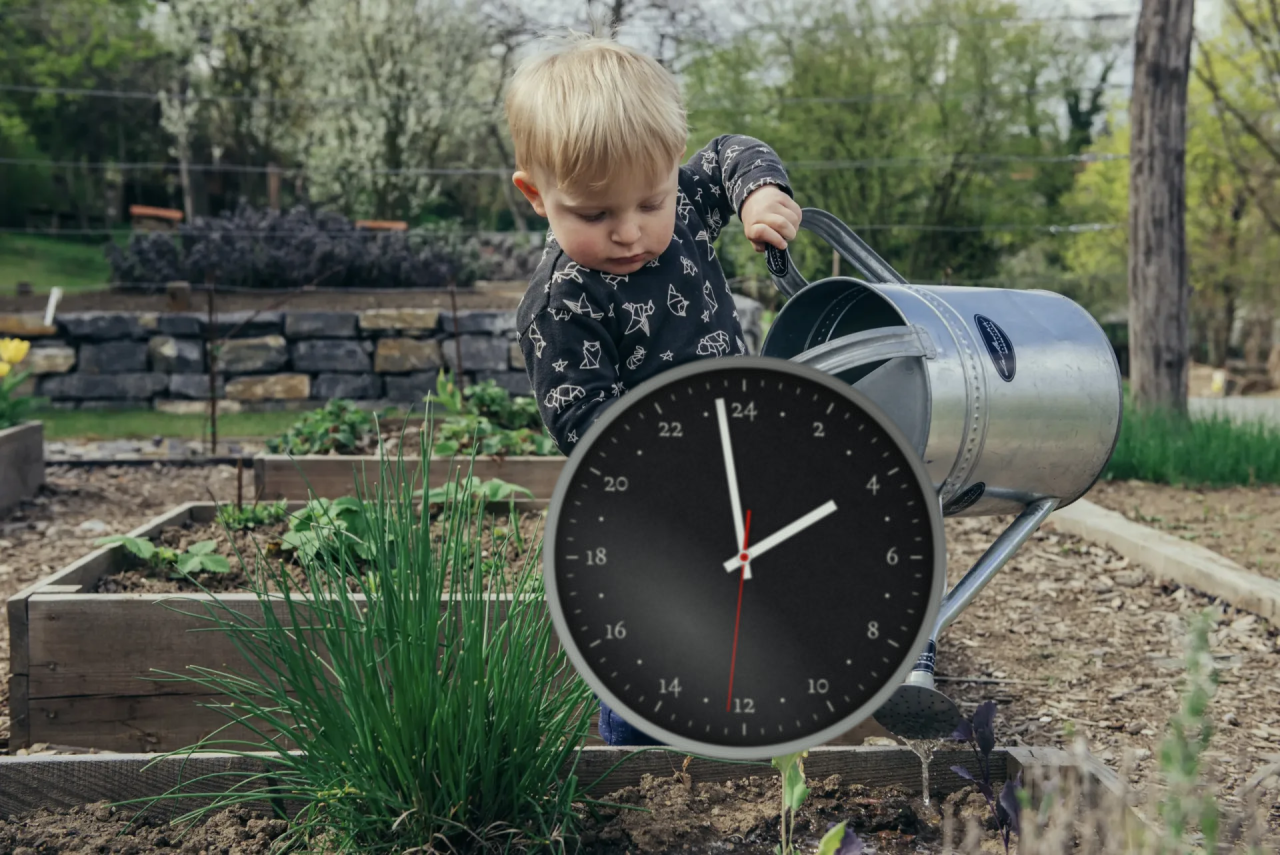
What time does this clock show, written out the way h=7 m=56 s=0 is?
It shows h=3 m=58 s=31
